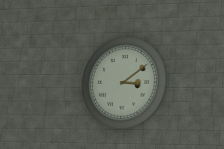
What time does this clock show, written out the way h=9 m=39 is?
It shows h=3 m=9
